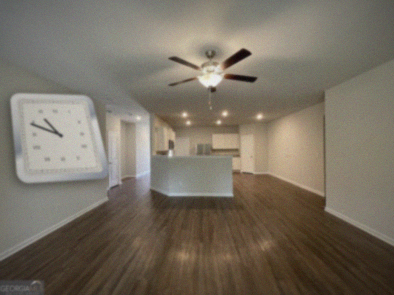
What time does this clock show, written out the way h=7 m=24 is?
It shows h=10 m=49
